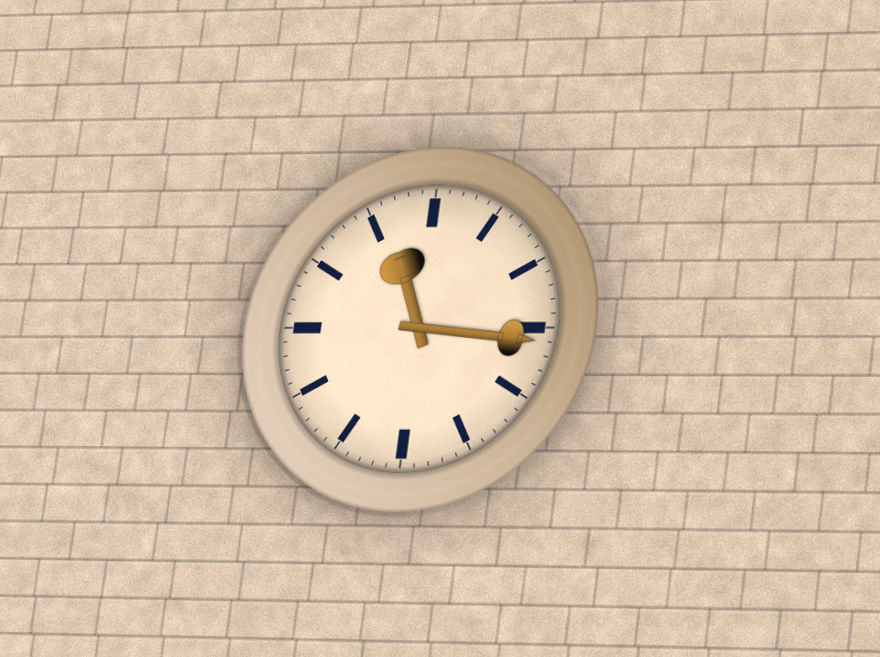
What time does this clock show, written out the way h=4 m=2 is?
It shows h=11 m=16
